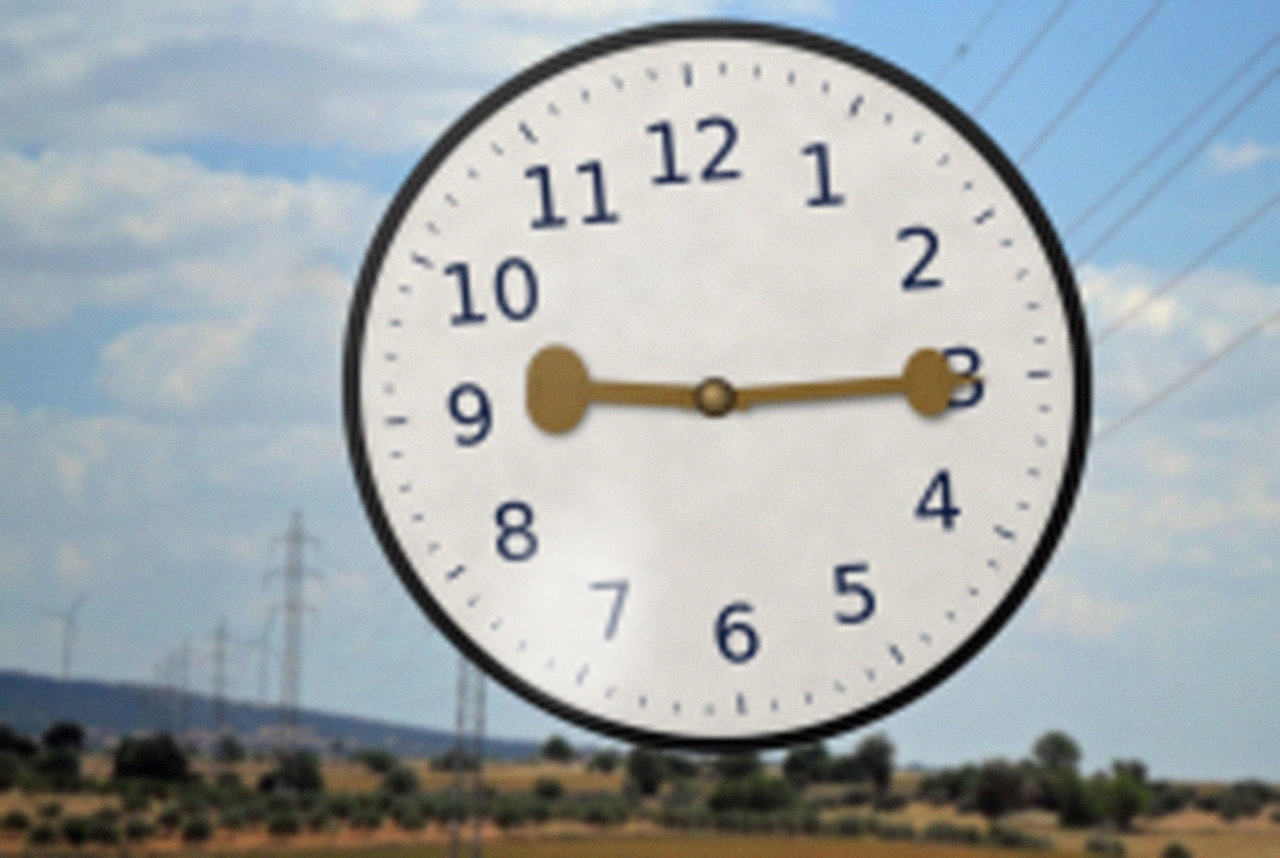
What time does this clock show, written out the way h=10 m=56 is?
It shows h=9 m=15
